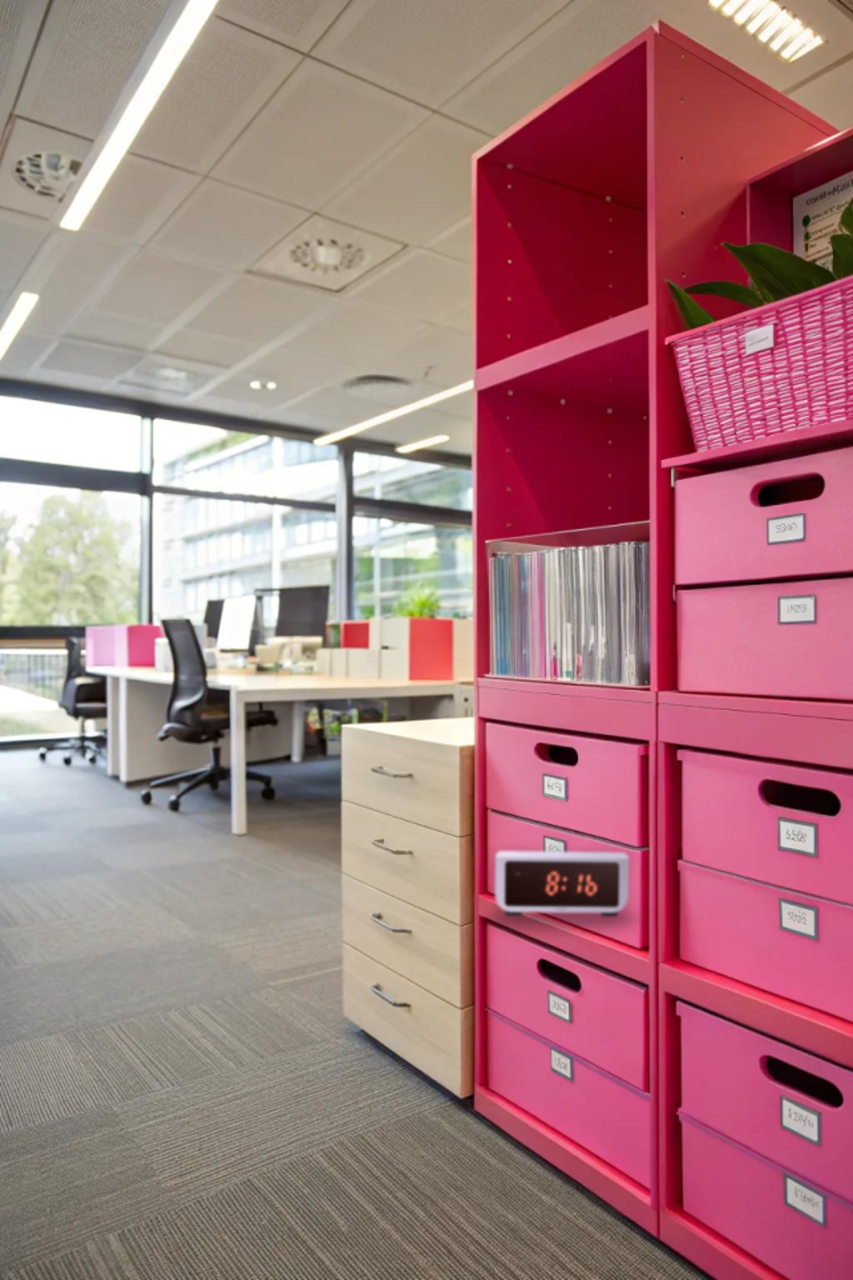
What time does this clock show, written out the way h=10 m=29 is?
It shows h=8 m=16
